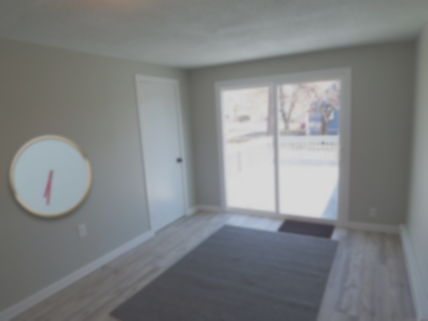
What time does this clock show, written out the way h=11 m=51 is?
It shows h=6 m=31
